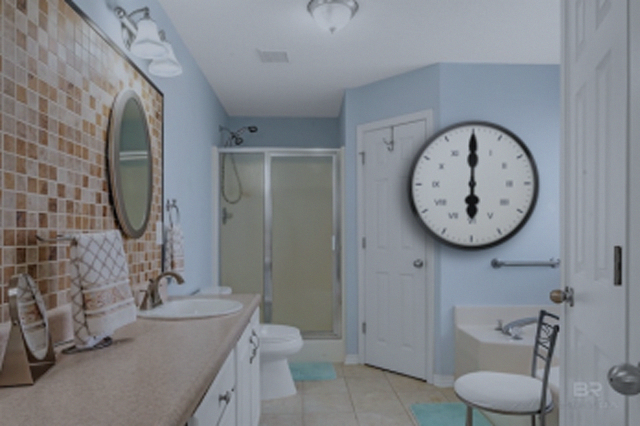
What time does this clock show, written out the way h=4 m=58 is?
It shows h=6 m=0
